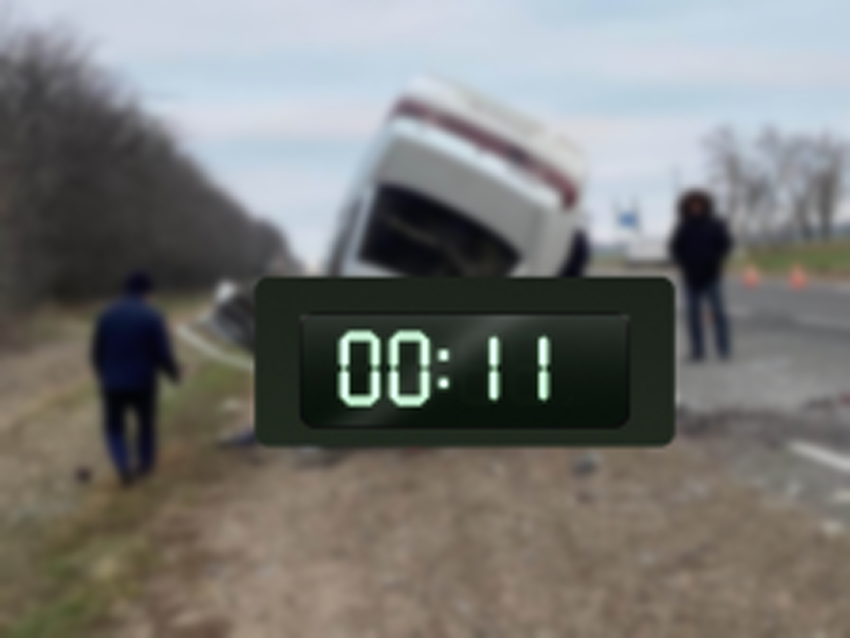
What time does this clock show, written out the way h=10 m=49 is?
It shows h=0 m=11
